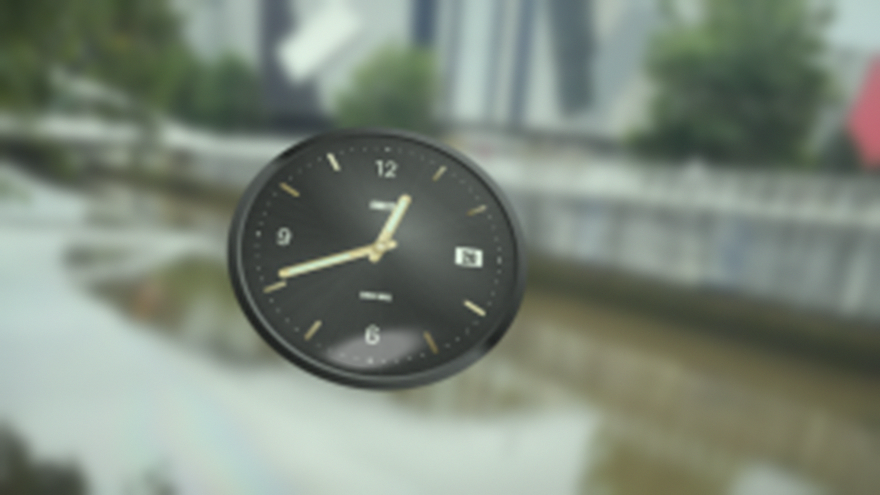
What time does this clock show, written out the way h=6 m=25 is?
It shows h=12 m=41
